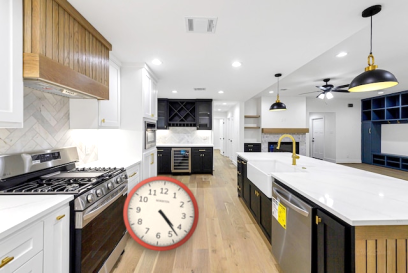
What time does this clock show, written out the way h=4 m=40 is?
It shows h=4 m=23
